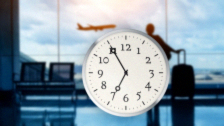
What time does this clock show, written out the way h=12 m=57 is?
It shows h=6 m=55
